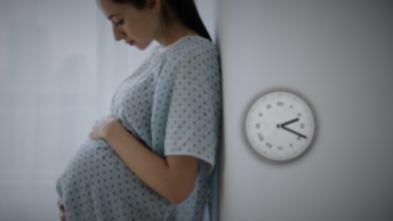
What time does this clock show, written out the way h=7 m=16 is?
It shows h=2 m=19
